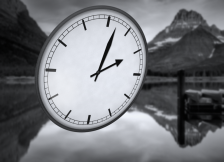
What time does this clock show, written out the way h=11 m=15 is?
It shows h=2 m=2
